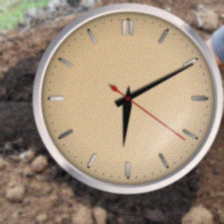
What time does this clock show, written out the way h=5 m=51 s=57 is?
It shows h=6 m=10 s=21
